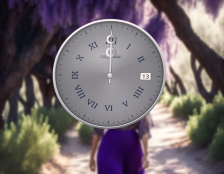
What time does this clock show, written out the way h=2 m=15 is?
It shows h=12 m=0
